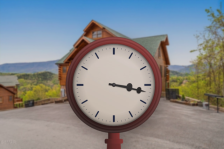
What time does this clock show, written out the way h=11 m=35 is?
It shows h=3 m=17
